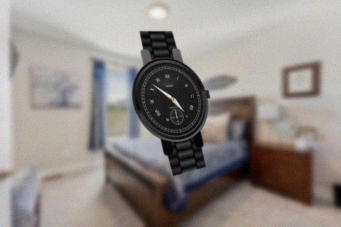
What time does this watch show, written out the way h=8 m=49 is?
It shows h=4 m=52
